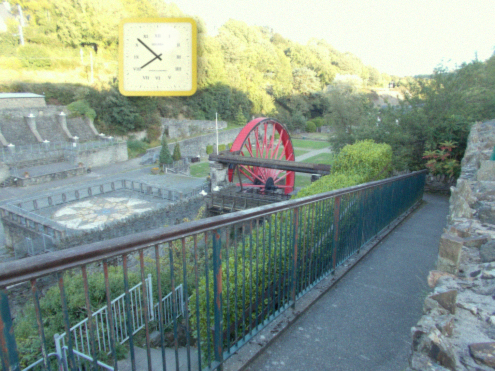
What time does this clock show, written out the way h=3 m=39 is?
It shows h=7 m=52
